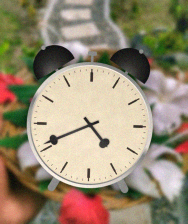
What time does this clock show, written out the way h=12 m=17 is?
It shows h=4 m=41
